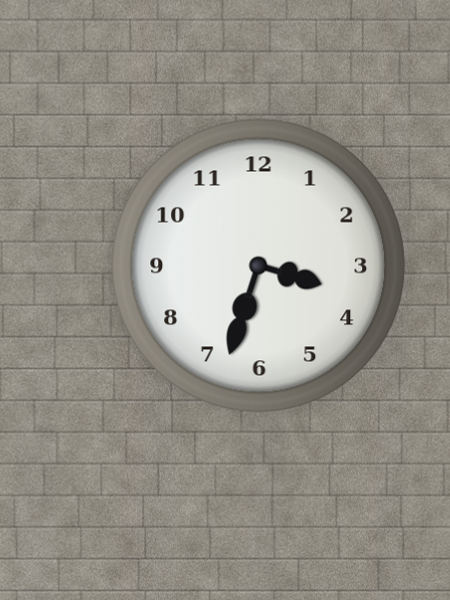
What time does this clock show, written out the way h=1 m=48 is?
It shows h=3 m=33
